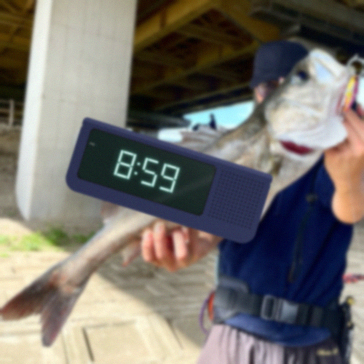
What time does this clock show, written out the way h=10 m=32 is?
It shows h=8 m=59
